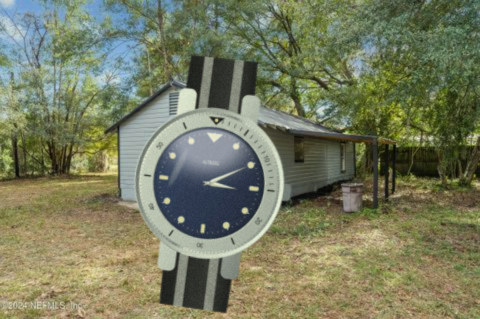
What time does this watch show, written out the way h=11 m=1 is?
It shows h=3 m=10
